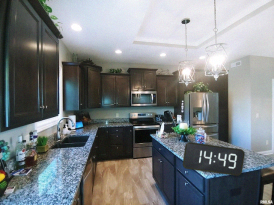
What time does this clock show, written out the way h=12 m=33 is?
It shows h=14 m=49
